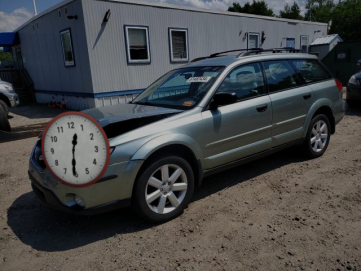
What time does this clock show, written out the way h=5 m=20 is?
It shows h=12 m=31
